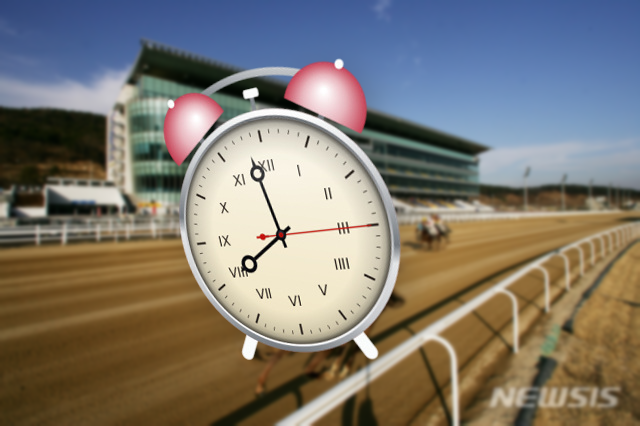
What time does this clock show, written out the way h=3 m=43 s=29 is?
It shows h=7 m=58 s=15
